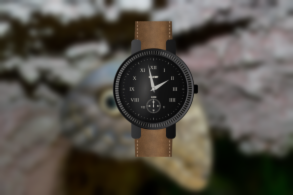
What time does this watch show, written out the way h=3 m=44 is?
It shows h=1 m=58
